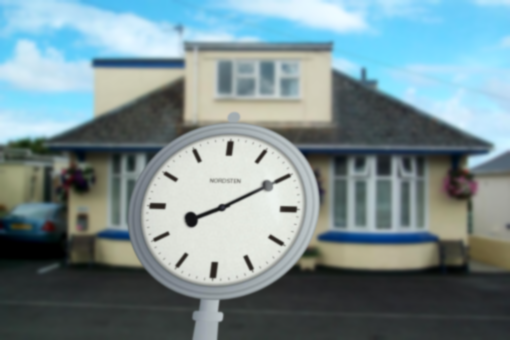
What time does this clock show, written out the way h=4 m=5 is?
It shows h=8 m=10
